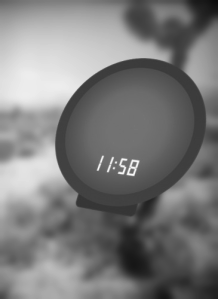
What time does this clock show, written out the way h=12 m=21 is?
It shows h=11 m=58
